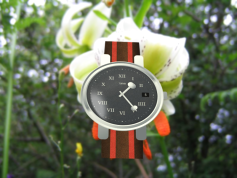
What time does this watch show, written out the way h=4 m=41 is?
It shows h=1 m=24
